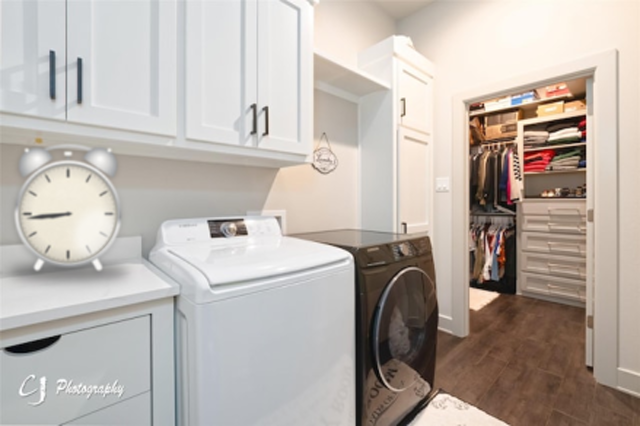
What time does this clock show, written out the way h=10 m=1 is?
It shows h=8 m=44
